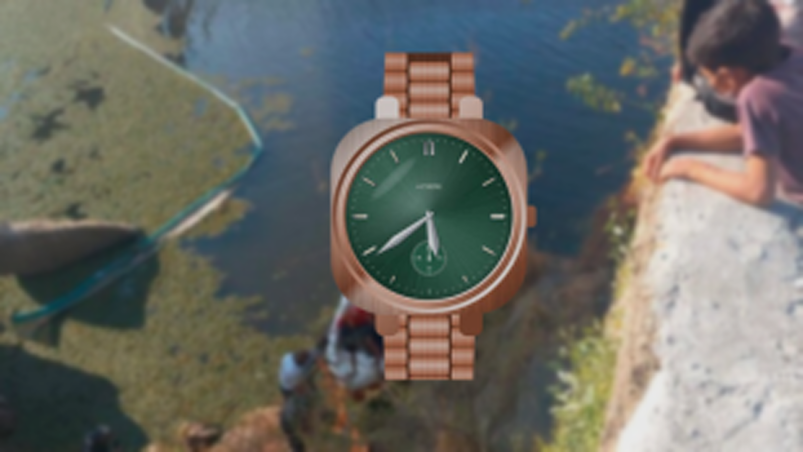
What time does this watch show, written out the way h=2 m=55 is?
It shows h=5 m=39
